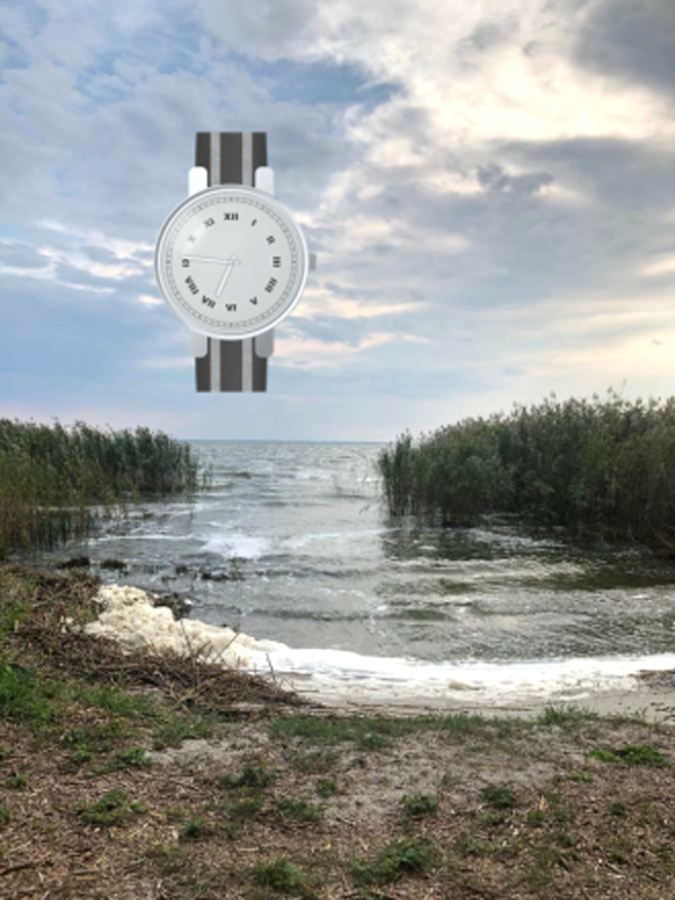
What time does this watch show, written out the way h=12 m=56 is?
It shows h=6 m=46
